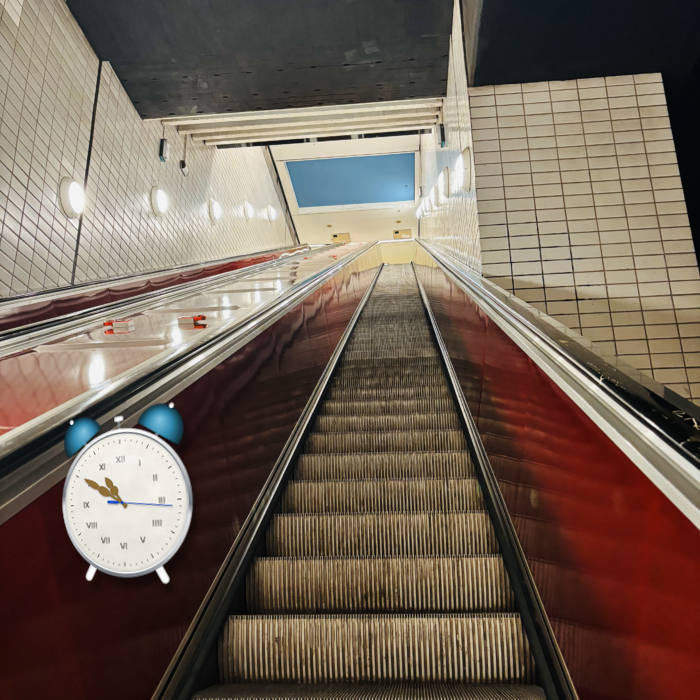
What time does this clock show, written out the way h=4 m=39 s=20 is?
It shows h=10 m=50 s=16
